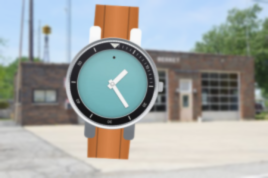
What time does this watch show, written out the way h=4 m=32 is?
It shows h=1 m=24
